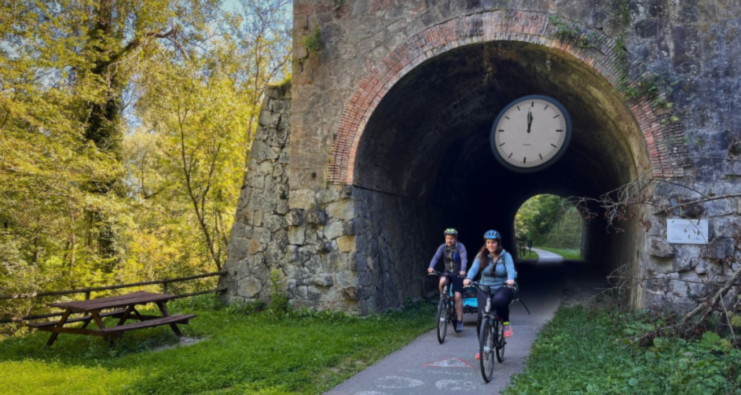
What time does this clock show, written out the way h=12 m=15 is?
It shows h=11 m=59
